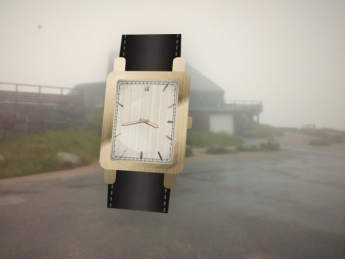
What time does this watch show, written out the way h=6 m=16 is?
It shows h=3 m=43
